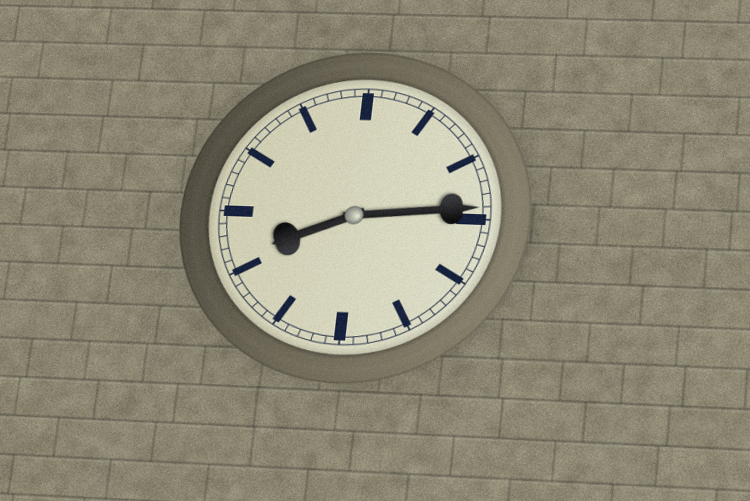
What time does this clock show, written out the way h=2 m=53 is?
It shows h=8 m=14
